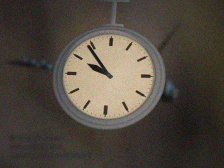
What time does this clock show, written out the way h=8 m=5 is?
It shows h=9 m=54
